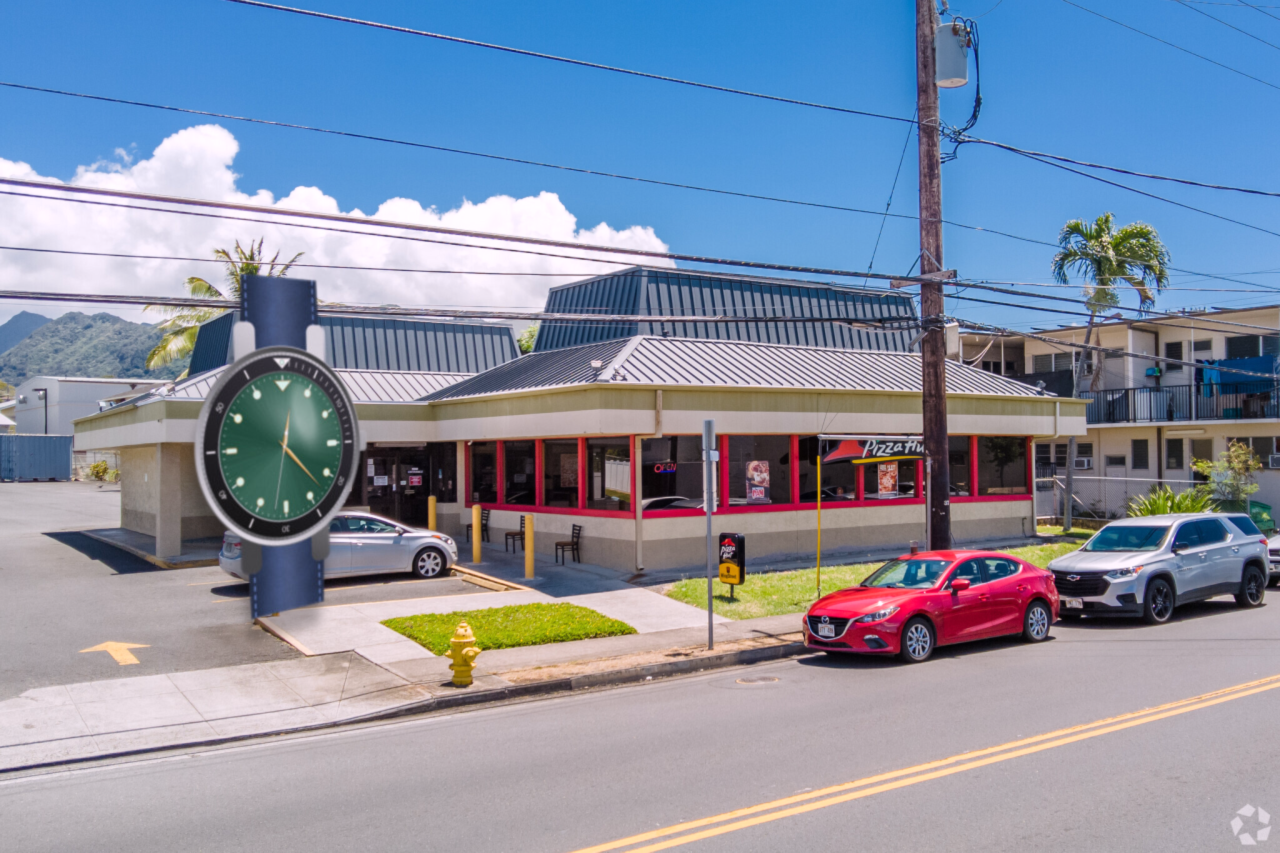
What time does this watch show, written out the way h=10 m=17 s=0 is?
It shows h=12 m=22 s=32
